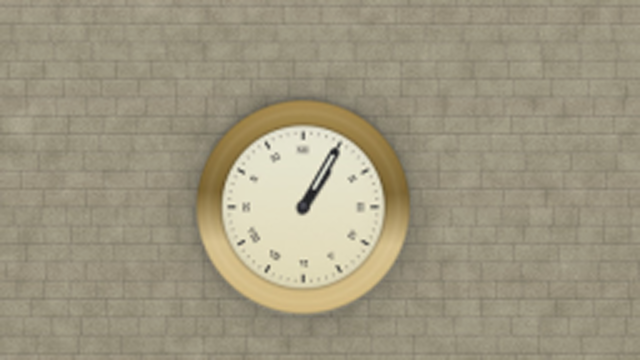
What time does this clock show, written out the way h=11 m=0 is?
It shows h=1 m=5
